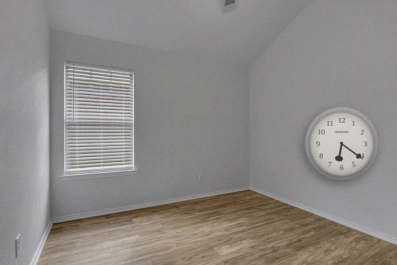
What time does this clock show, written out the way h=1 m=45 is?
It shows h=6 m=21
